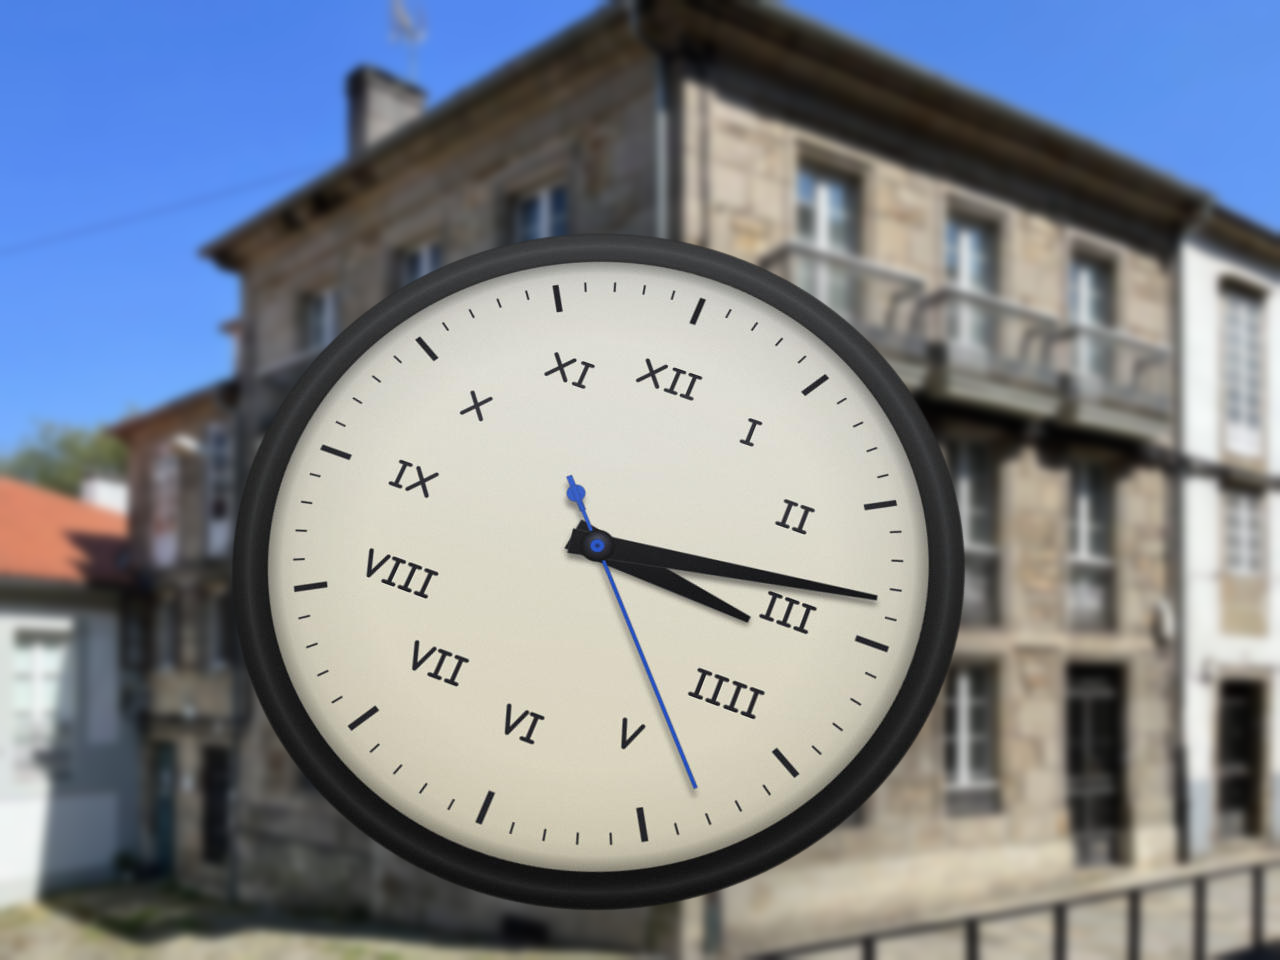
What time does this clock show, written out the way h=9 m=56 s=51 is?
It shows h=3 m=13 s=23
